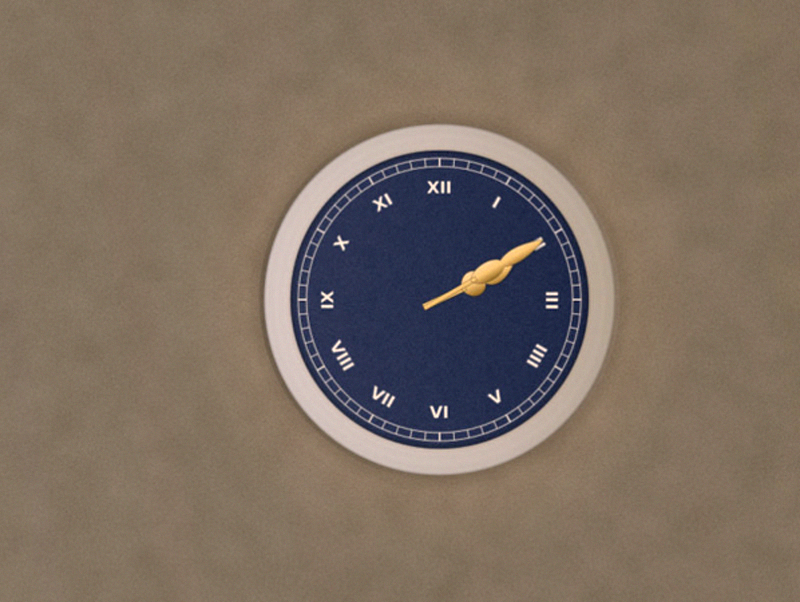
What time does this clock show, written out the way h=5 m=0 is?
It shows h=2 m=10
